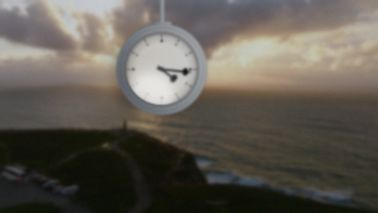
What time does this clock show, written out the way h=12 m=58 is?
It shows h=4 m=16
